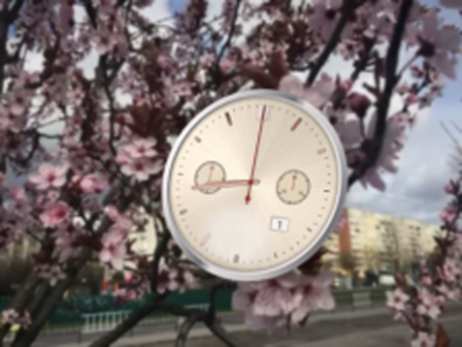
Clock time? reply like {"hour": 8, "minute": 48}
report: {"hour": 8, "minute": 43}
